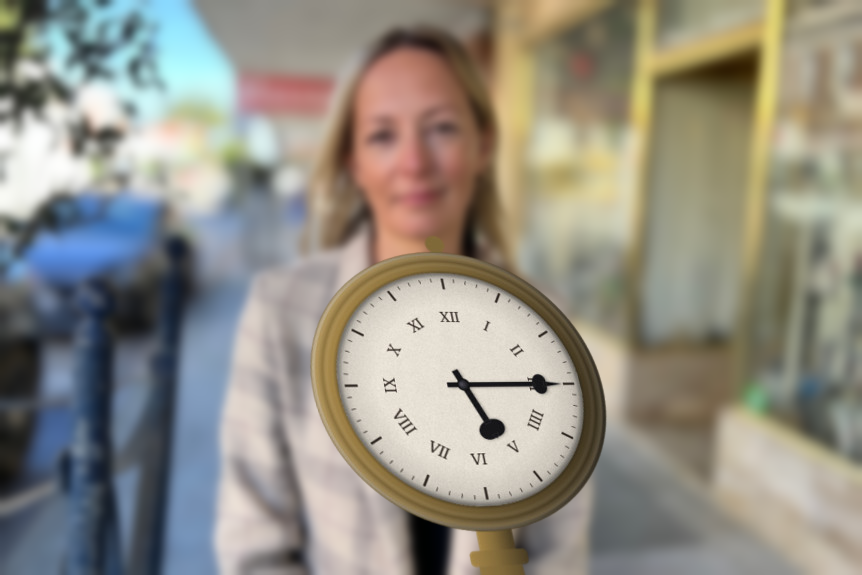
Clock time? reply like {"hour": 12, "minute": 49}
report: {"hour": 5, "minute": 15}
